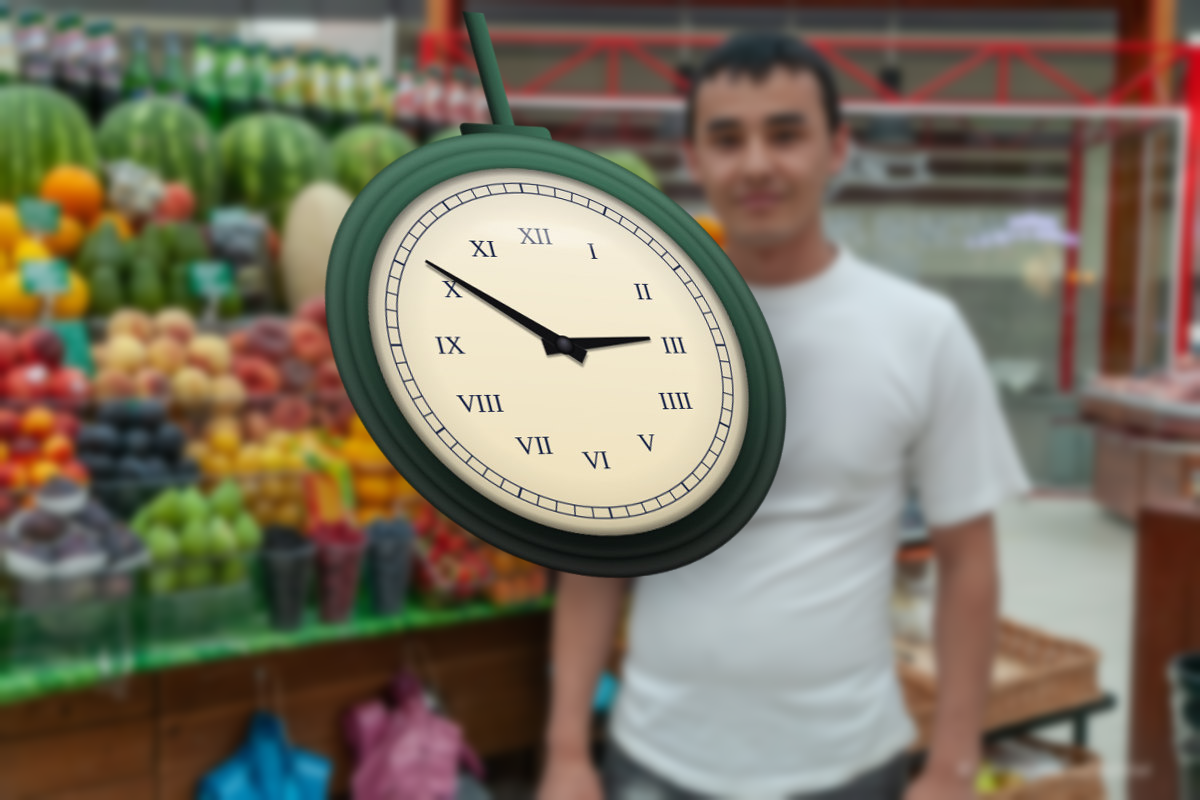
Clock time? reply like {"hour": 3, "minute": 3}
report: {"hour": 2, "minute": 51}
